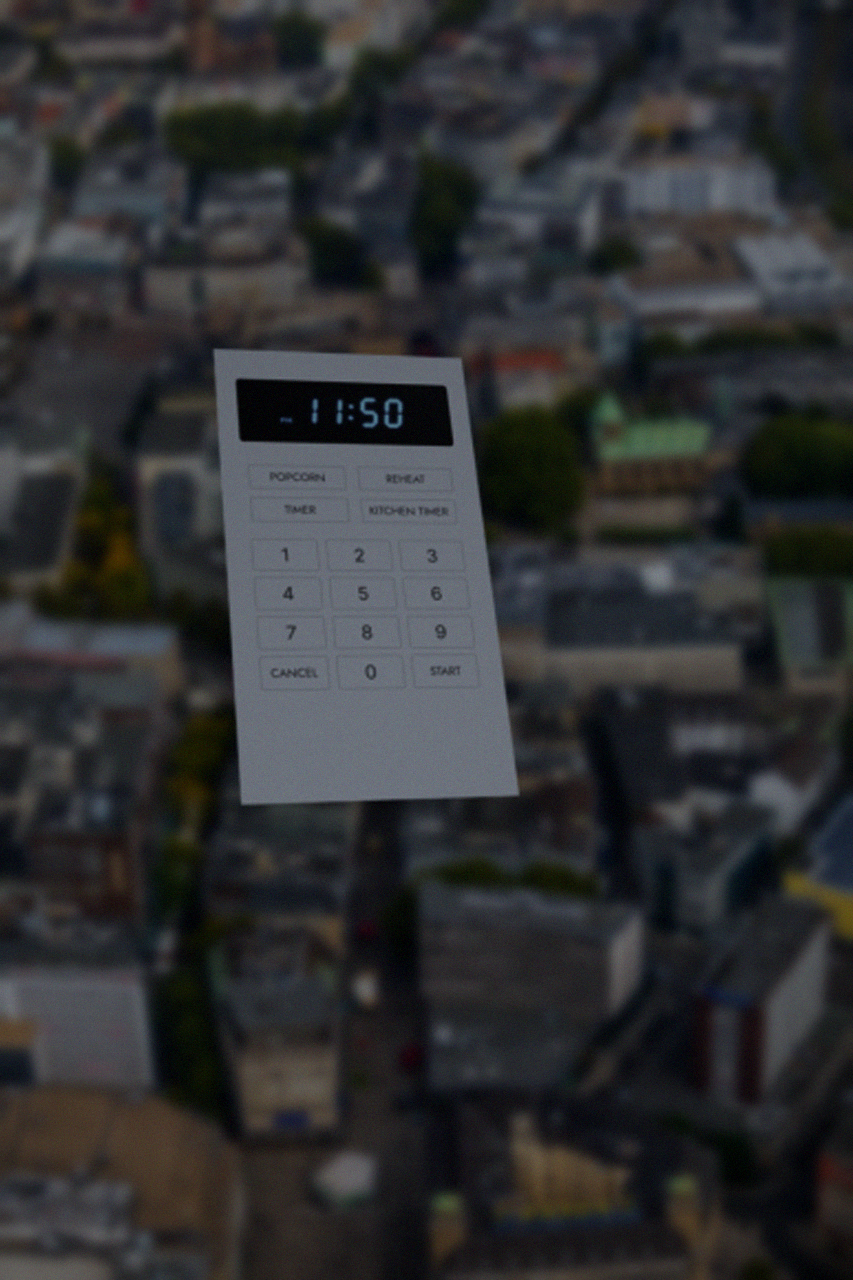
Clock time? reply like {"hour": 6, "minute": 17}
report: {"hour": 11, "minute": 50}
